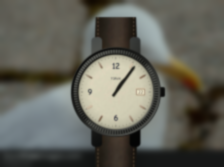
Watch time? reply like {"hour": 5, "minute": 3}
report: {"hour": 1, "minute": 6}
